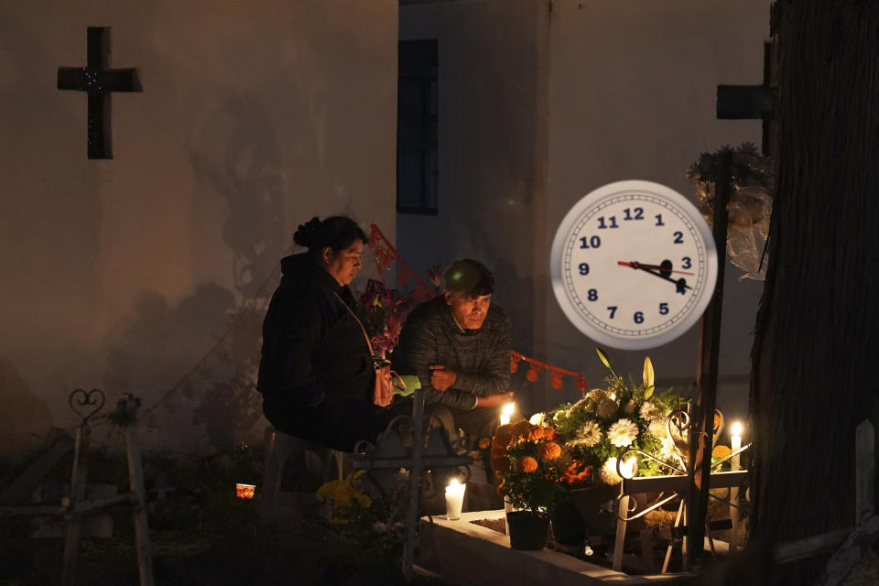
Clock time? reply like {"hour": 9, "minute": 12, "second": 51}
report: {"hour": 3, "minute": 19, "second": 17}
